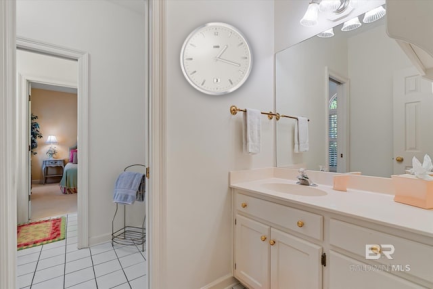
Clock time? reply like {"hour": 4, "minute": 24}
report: {"hour": 1, "minute": 18}
